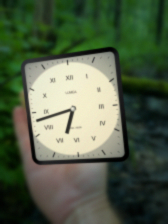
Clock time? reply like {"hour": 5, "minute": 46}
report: {"hour": 6, "minute": 43}
